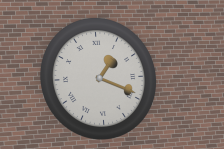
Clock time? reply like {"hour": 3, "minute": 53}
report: {"hour": 1, "minute": 19}
